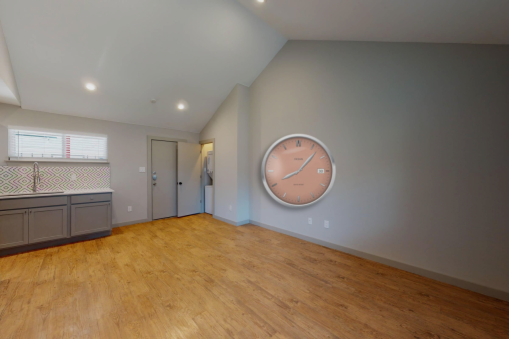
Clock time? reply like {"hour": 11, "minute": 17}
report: {"hour": 8, "minute": 7}
